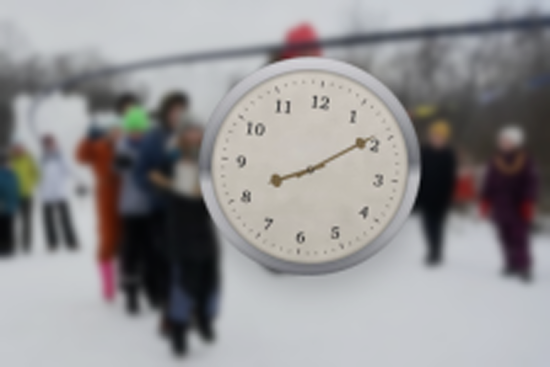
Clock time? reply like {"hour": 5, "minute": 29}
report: {"hour": 8, "minute": 9}
